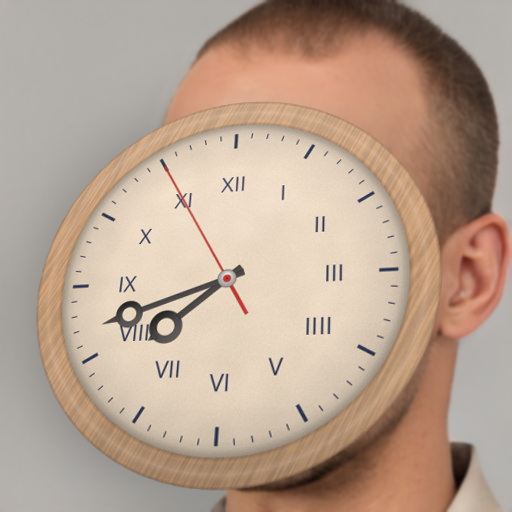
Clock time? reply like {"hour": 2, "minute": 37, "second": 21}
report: {"hour": 7, "minute": 41, "second": 55}
